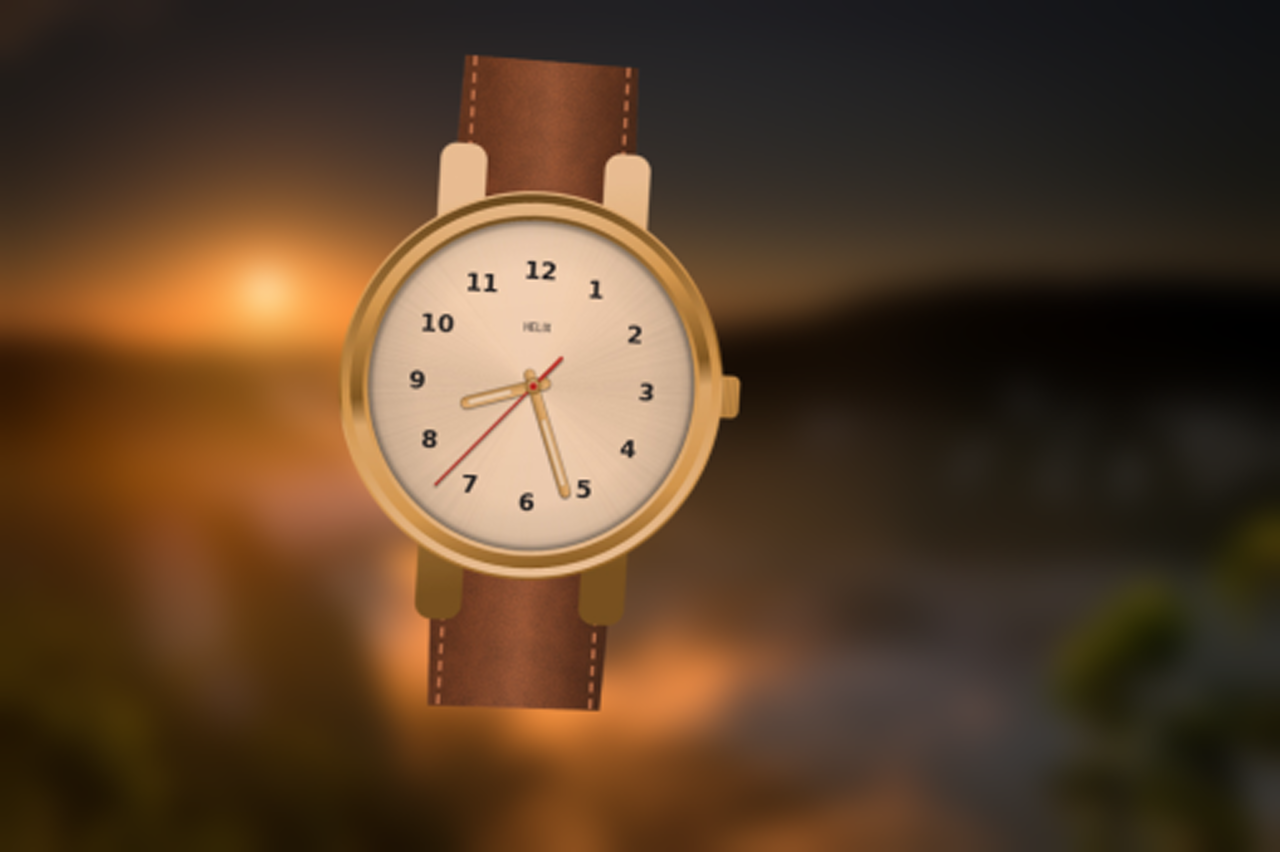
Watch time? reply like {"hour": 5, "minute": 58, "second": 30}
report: {"hour": 8, "minute": 26, "second": 37}
